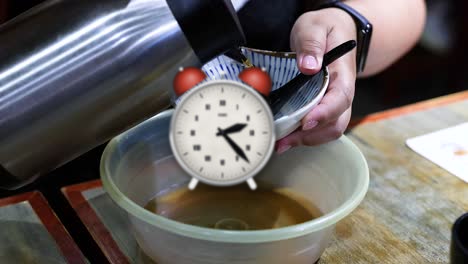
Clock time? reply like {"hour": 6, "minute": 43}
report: {"hour": 2, "minute": 23}
